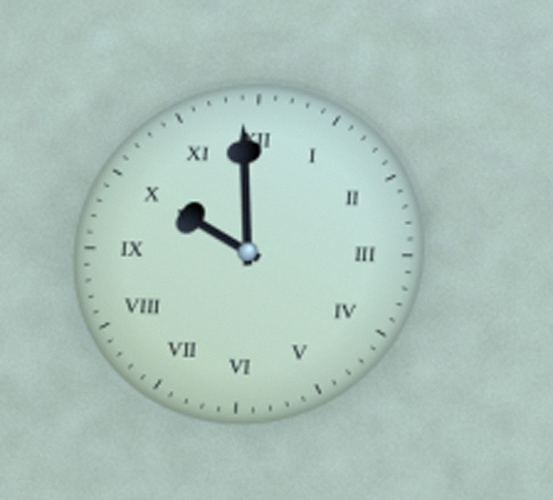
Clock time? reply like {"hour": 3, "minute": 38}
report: {"hour": 9, "minute": 59}
